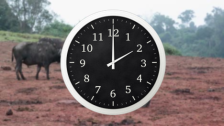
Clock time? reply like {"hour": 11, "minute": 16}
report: {"hour": 2, "minute": 0}
